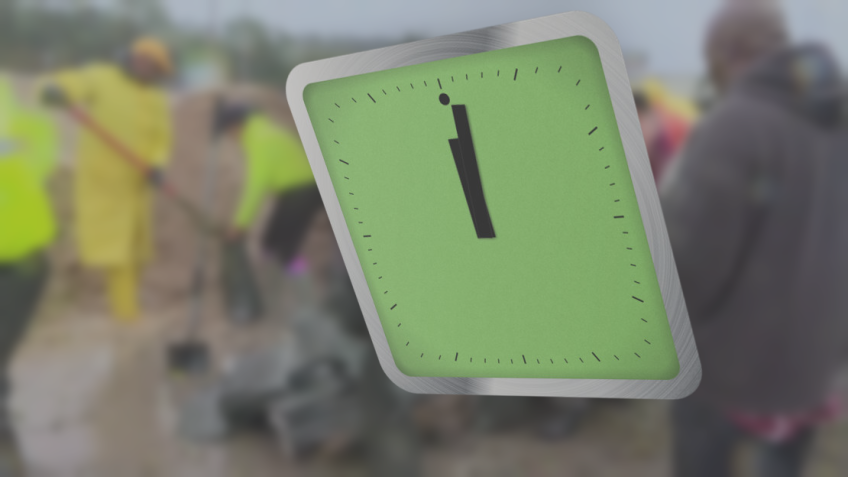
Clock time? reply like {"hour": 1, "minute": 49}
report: {"hour": 12, "minute": 1}
